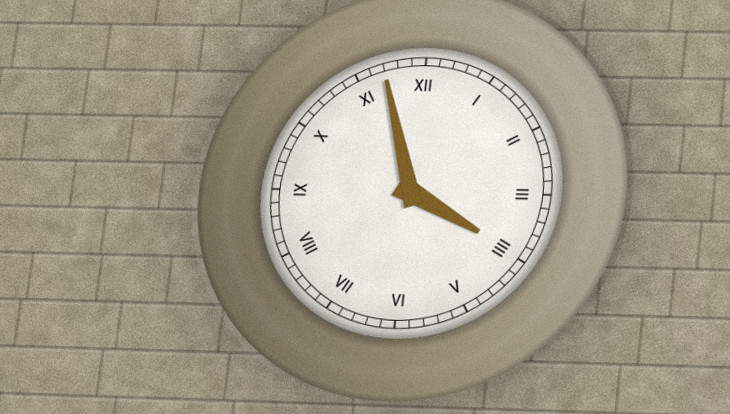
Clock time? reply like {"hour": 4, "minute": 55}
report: {"hour": 3, "minute": 57}
